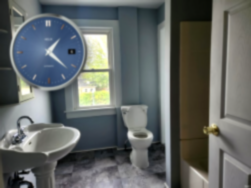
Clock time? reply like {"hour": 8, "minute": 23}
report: {"hour": 1, "minute": 22}
